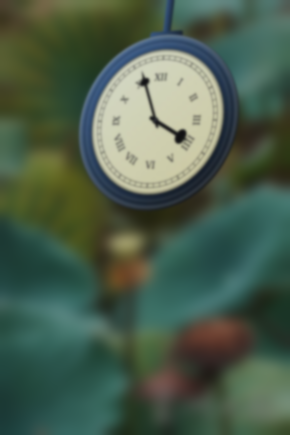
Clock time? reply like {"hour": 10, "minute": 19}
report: {"hour": 3, "minute": 56}
